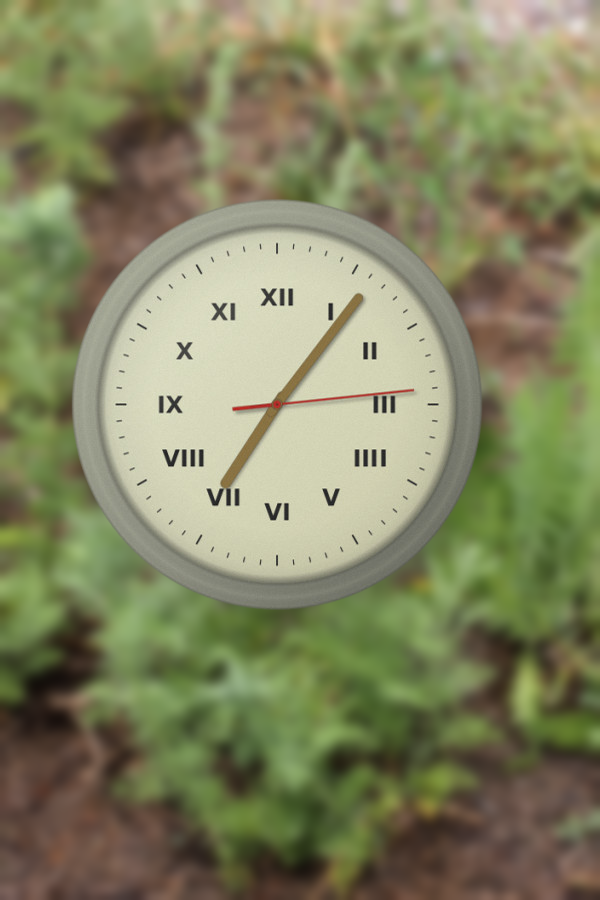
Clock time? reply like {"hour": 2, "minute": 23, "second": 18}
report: {"hour": 7, "minute": 6, "second": 14}
